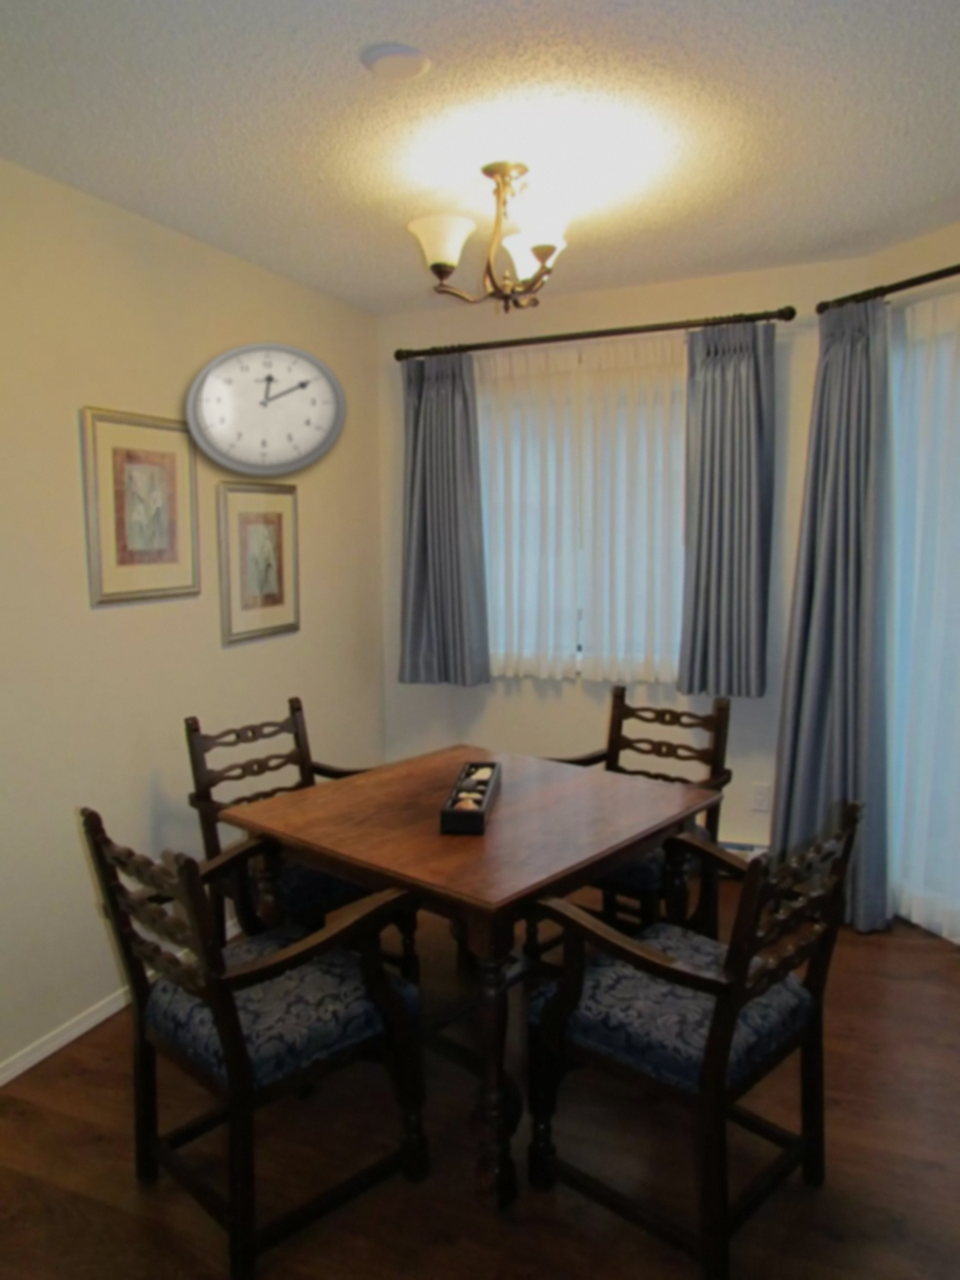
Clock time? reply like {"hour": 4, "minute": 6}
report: {"hour": 12, "minute": 10}
